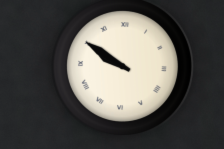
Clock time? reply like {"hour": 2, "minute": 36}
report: {"hour": 9, "minute": 50}
